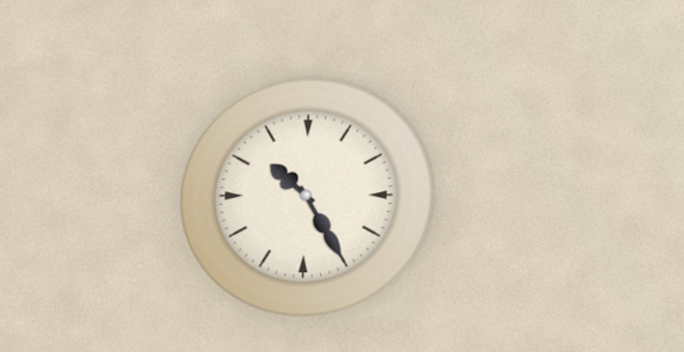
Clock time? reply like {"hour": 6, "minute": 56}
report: {"hour": 10, "minute": 25}
